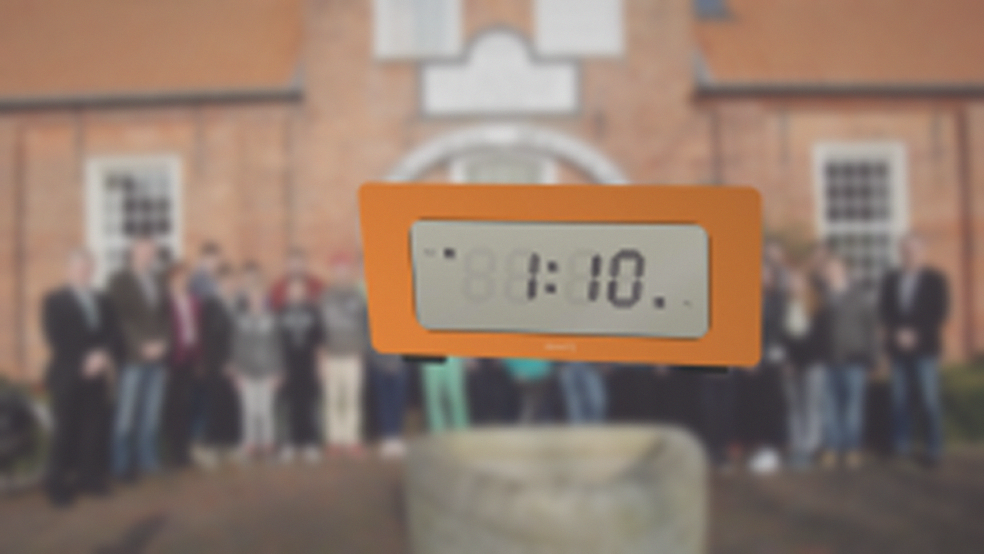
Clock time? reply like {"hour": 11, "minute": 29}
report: {"hour": 1, "minute": 10}
